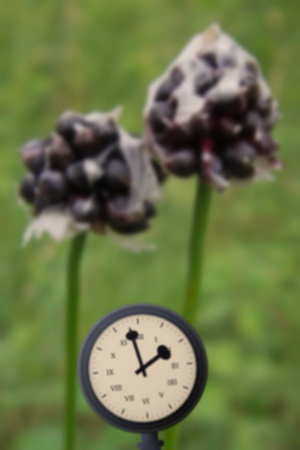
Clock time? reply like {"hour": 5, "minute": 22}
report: {"hour": 1, "minute": 58}
